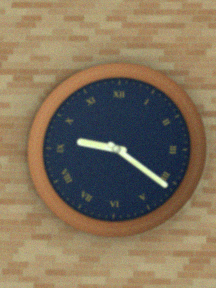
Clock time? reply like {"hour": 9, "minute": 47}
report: {"hour": 9, "minute": 21}
